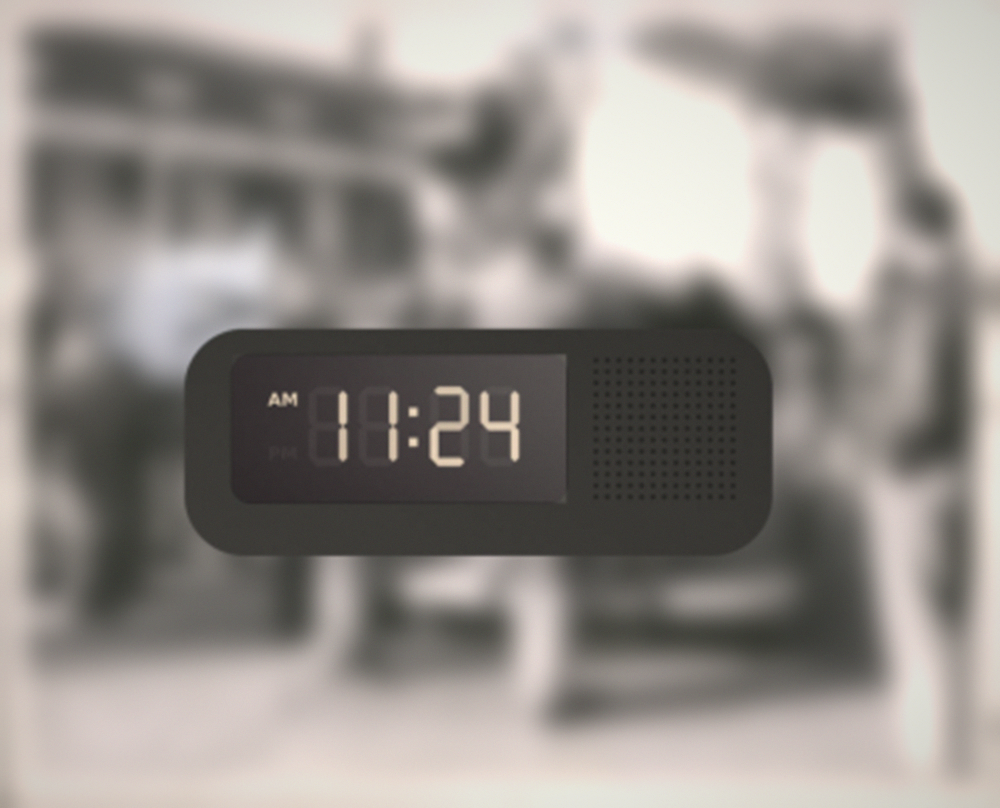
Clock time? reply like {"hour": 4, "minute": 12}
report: {"hour": 11, "minute": 24}
